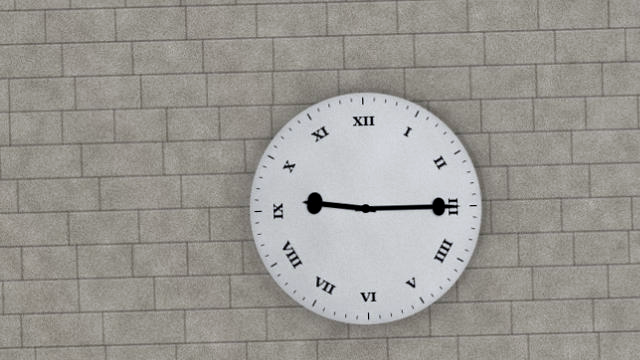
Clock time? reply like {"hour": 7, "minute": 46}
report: {"hour": 9, "minute": 15}
